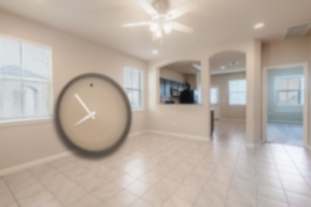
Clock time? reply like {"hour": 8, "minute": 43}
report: {"hour": 7, "minute": 53}
